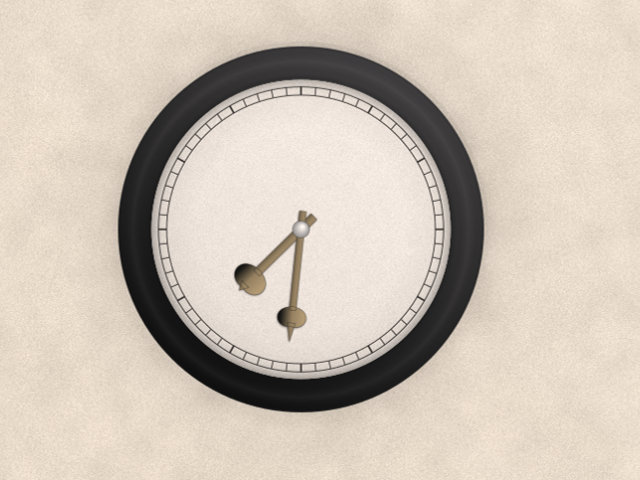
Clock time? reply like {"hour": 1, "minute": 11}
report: {"hour": 7, "minute": 31}
